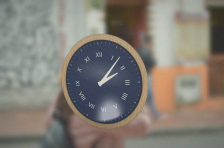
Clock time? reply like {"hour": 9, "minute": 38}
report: {"hour": 2, "minute": 7}
